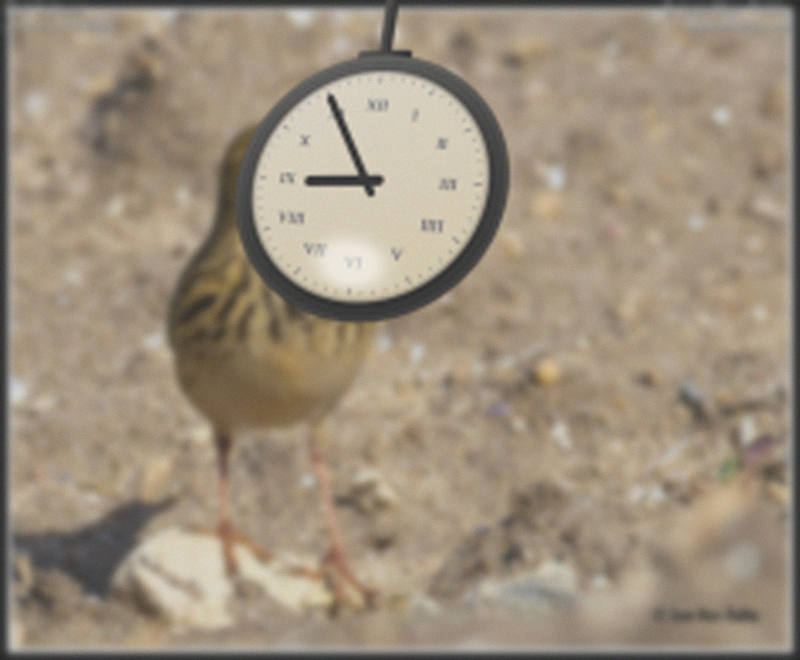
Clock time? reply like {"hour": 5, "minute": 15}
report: {"hour": 8, "minute": 55}
